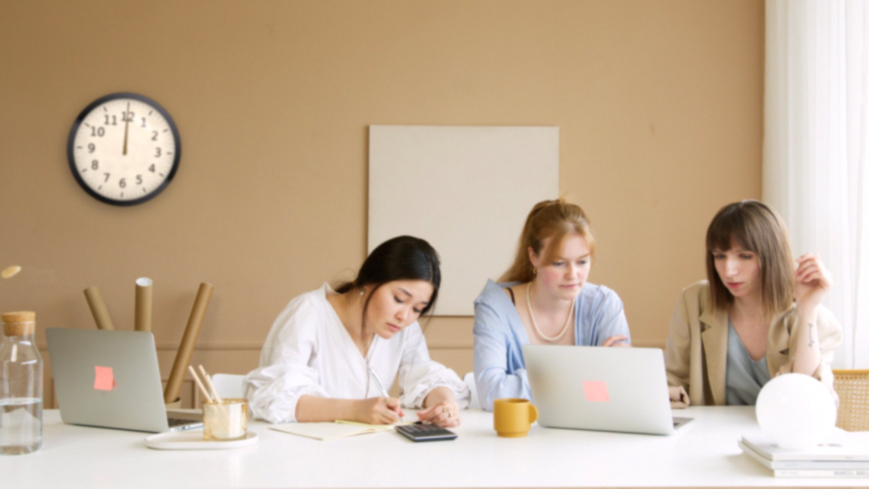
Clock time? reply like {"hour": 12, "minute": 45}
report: {"hour": 12, "minute": 0}
